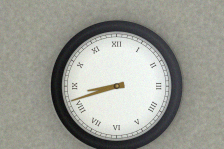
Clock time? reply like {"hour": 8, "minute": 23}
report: {"hour": 8, "minute": 42}
